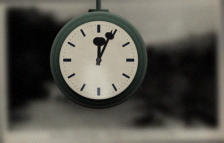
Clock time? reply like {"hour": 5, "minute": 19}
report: {"hour": 12, "minute": 4}
